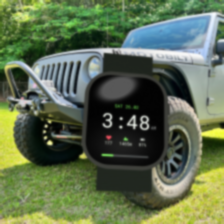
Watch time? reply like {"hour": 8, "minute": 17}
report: {"hour": 3, "minute": 48}
